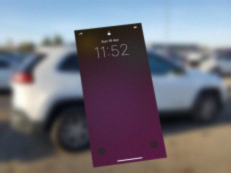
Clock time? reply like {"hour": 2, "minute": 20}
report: {"hour": 11, "minute": 52}
